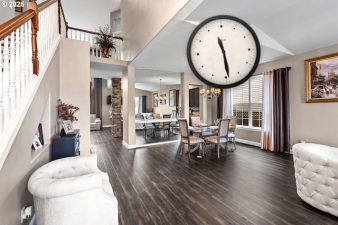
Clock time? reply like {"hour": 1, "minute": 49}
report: {"hour": 11, "minute": 29}
